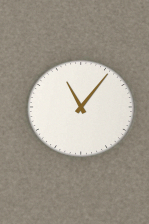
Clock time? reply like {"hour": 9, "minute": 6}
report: {"hour": 11, "minute": 6}
